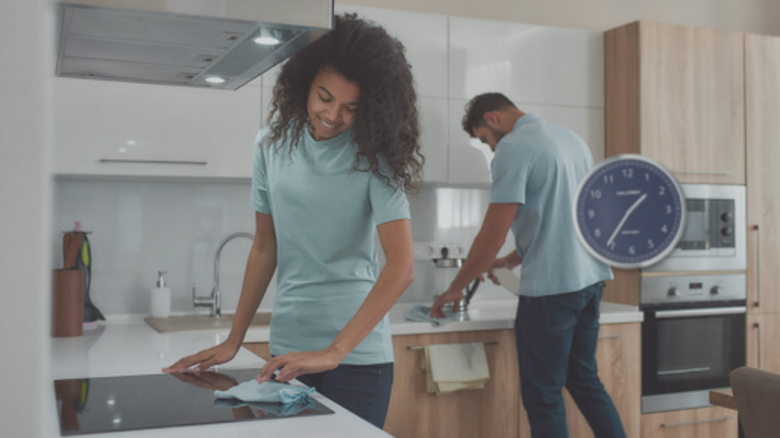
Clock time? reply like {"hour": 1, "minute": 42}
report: {"hour": 1, "minute": 36}
